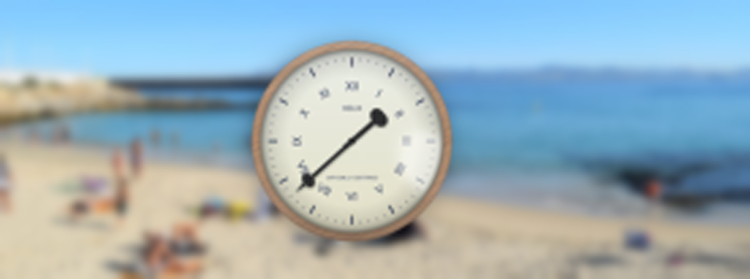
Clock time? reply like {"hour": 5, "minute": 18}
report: {"hour": 1, "minute": 38}
